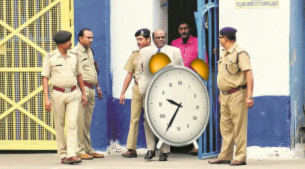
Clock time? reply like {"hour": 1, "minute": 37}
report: {"hour": 9, "minute": 35}
